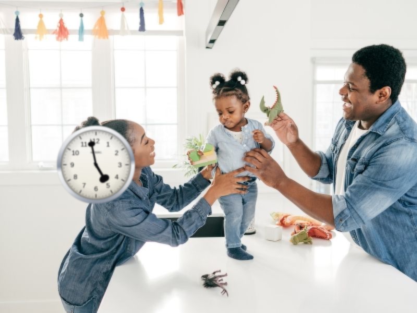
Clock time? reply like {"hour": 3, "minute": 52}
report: {"hour": 4, "minute": 58}
